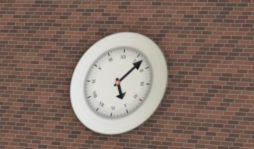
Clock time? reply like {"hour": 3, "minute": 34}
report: {"hour": 5, "minute": 7}
